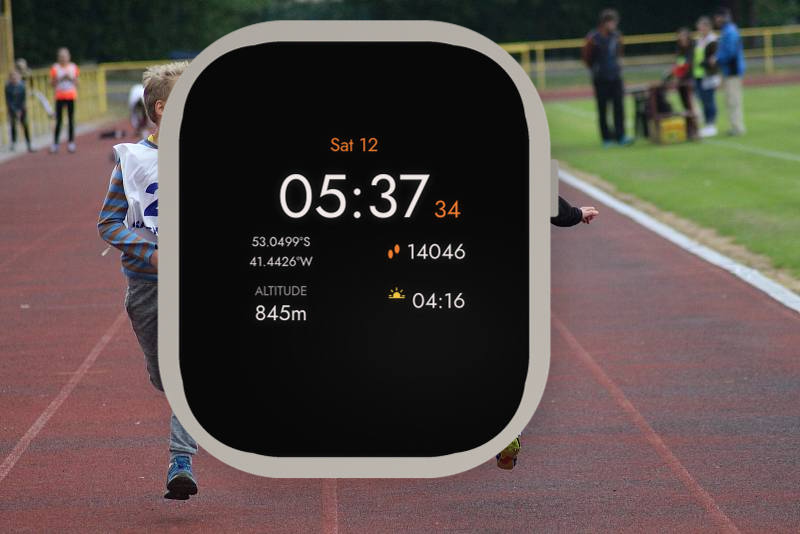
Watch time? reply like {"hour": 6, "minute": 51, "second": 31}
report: {"hour": 5, "minute": 37, "second": 34}
